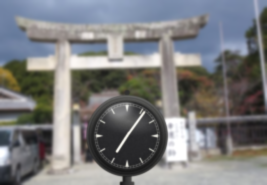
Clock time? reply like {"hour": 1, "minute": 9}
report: {"hour": 7, "minute": 6}
